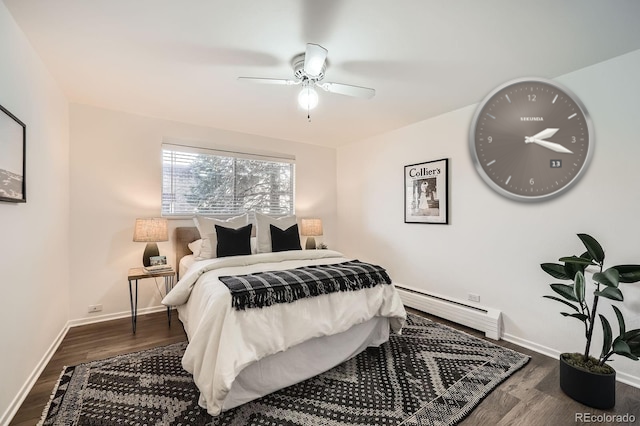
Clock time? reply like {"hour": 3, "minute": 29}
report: {"hour": 2, "minute": 18}
